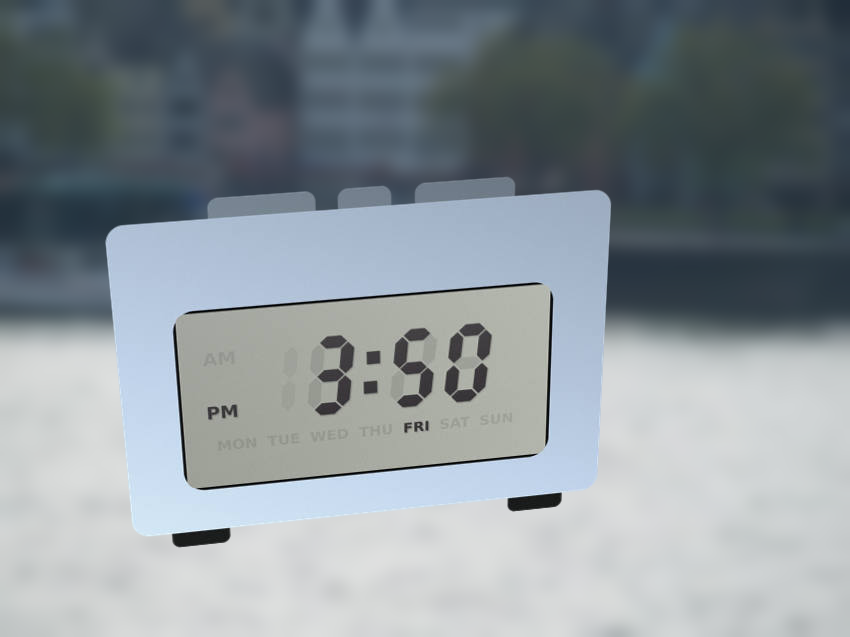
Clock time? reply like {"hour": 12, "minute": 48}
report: {"hour": 3, "minute": 50}
